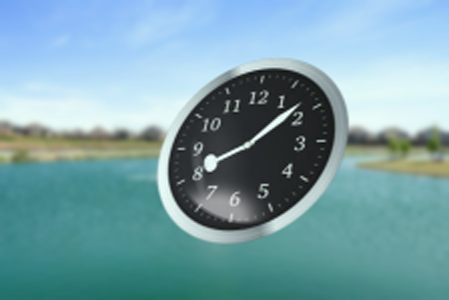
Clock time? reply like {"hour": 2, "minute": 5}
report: {"hour": 8, "minute": 8}
